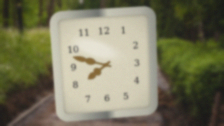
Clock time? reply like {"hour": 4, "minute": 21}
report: {"hour": 7, "minute": 48}
